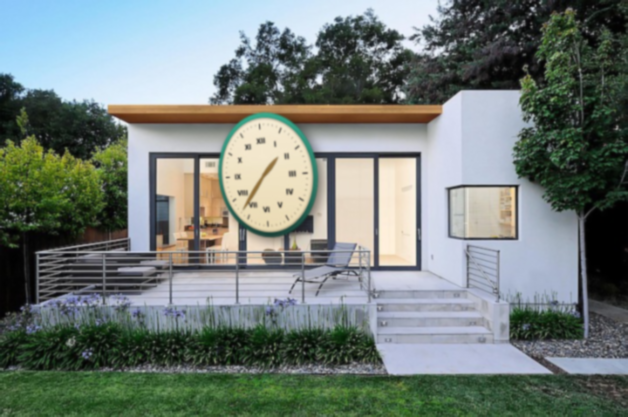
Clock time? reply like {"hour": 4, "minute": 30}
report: {"hour": 1, "minute": 37}
